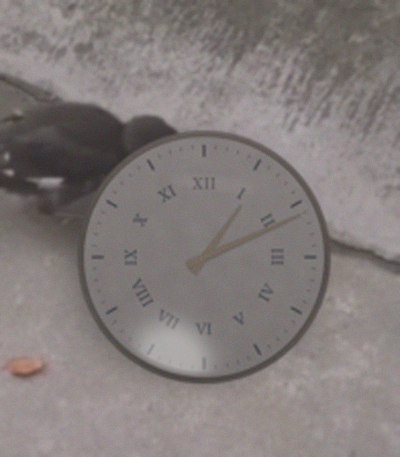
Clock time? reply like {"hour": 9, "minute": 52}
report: {"hour": 1, "minute": 11}
